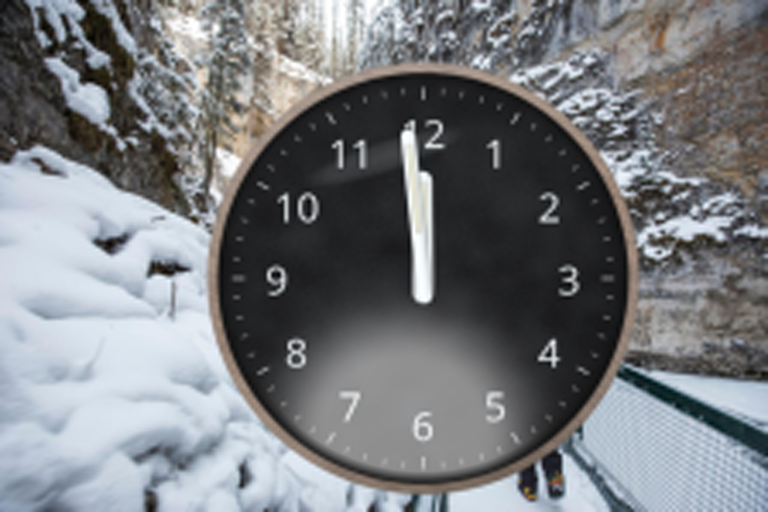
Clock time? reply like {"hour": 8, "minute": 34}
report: {"hour": 11, "minute": 59}
